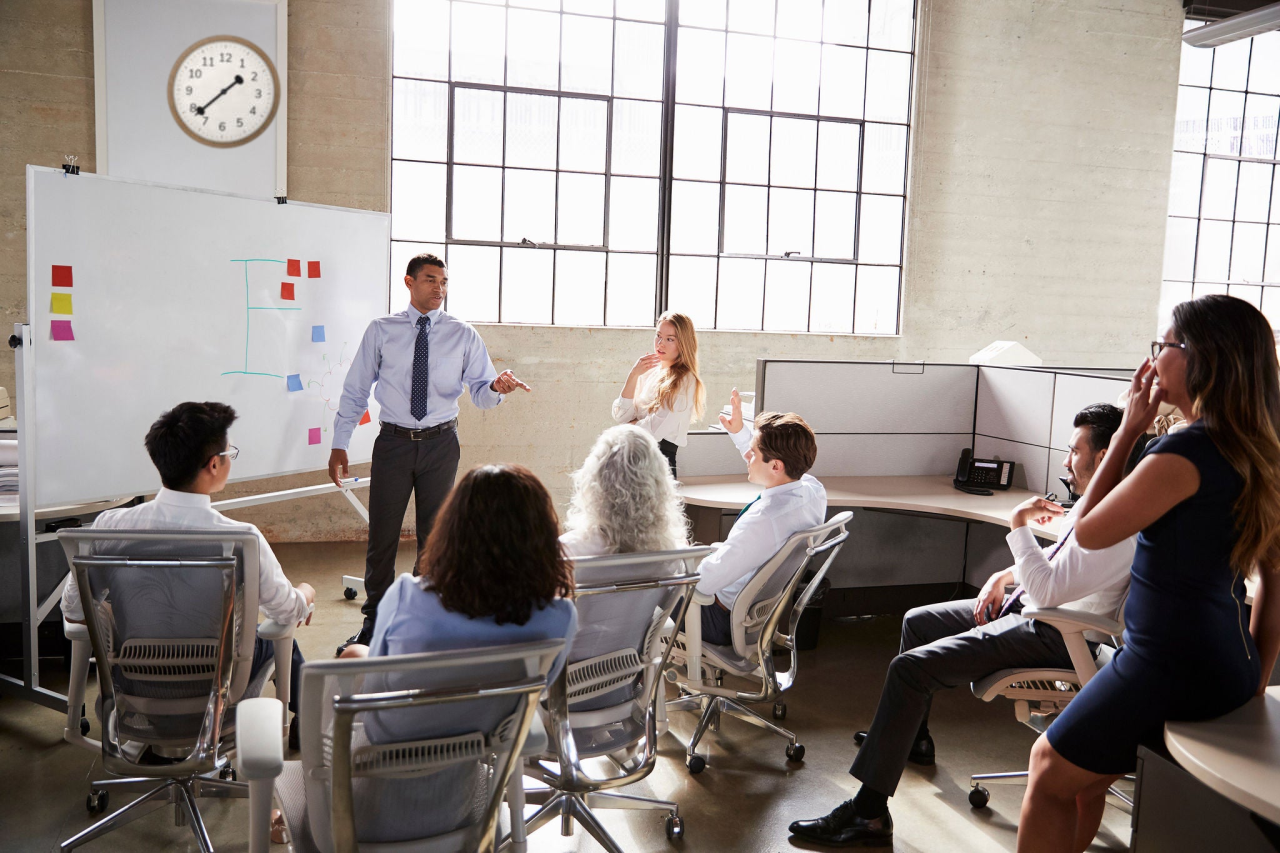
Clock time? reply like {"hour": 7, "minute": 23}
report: {"hour": 1, "minute": 38}
